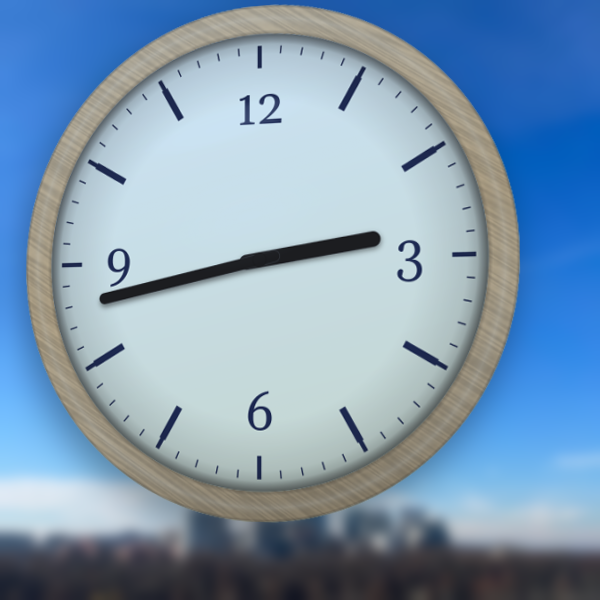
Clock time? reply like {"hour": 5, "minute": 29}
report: {"hour": 2, "minute": 43}
